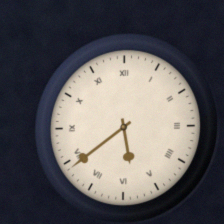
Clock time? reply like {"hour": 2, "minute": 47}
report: {"hour": 5, "minute": 39}
